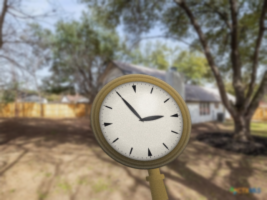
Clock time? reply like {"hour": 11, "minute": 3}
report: {"hour": 2, "minute": 55}
